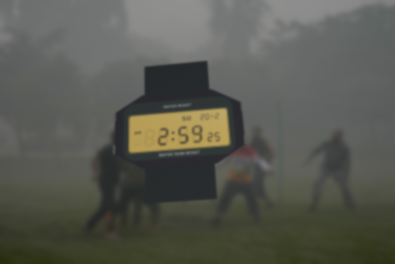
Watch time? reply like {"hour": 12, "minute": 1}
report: {"hour": 2, "minute": 59}
